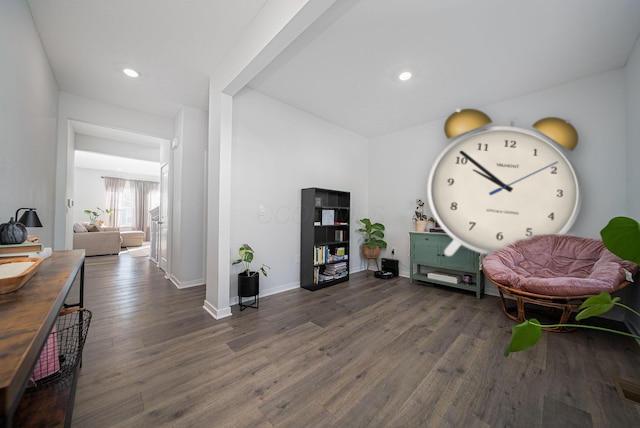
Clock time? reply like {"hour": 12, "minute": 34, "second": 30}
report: {"hour": 9, "minute": 51, "second": 9}
